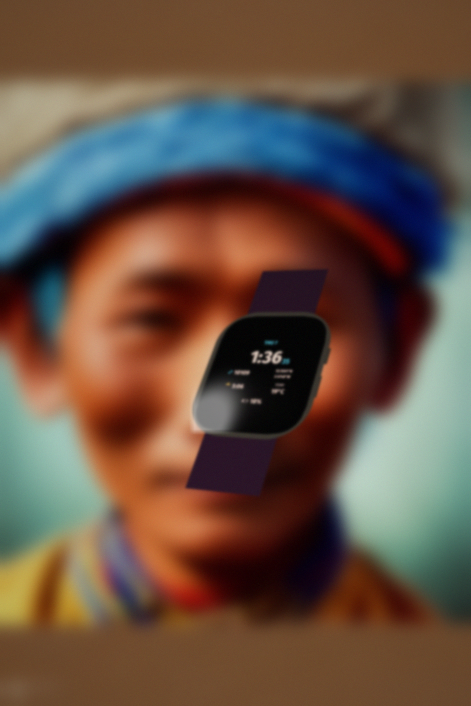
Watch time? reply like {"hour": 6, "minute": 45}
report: {"hour": 1, "minute": 36}
